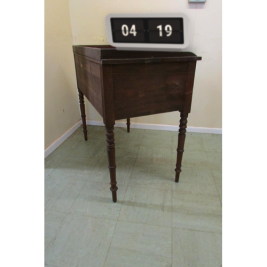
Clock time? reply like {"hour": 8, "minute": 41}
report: {"hour": 4, "minute": 19}
